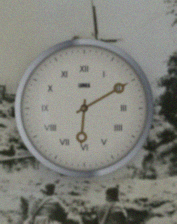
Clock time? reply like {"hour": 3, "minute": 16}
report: {"hour": 6, "minute": 10}
